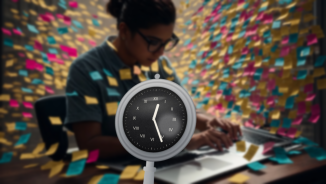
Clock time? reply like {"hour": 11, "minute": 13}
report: {"hour": 12, "minute": 26}
